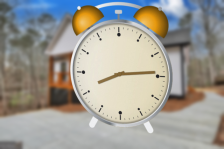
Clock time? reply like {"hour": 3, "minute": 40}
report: {"hour": 8, "minute": 14}
